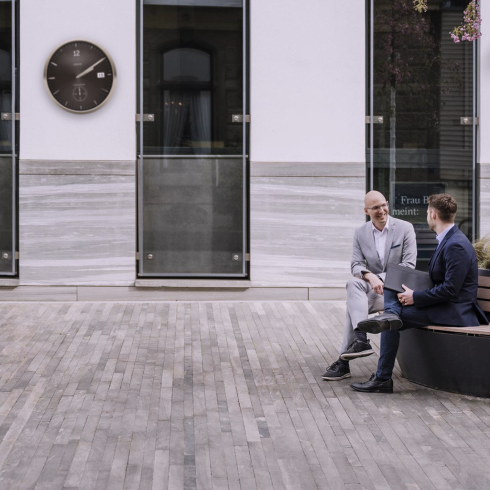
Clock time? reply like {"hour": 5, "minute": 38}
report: {"hour": 2, "minute": 10}
